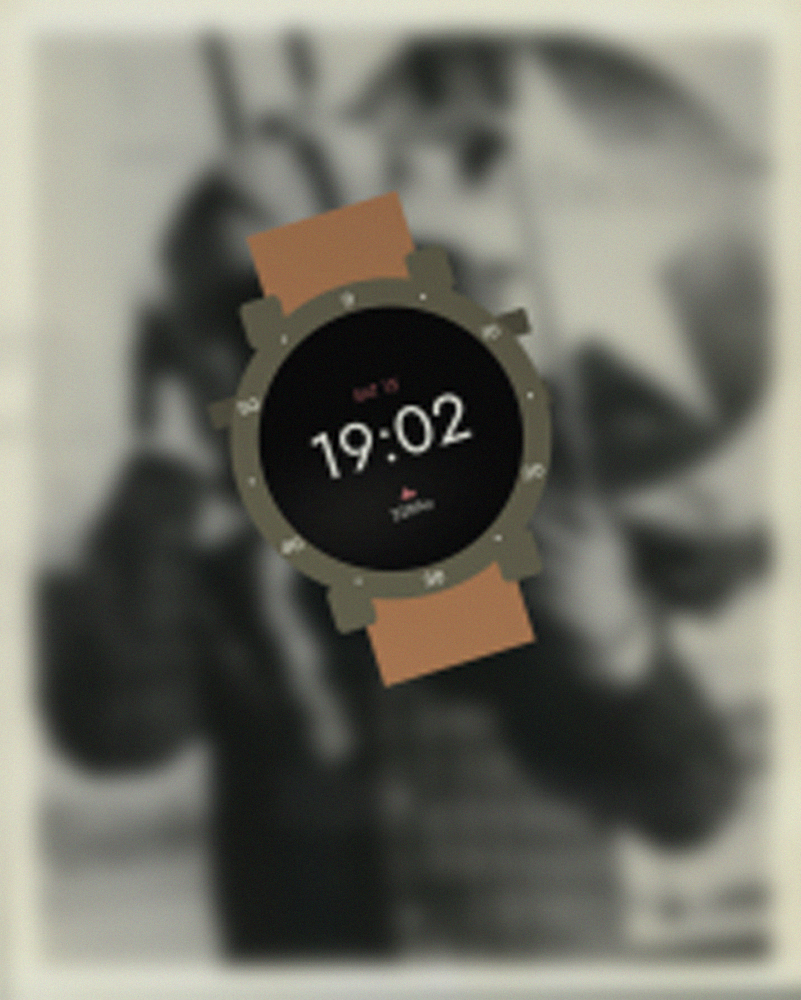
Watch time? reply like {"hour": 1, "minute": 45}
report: {"hour": 19, "minute": 2}
